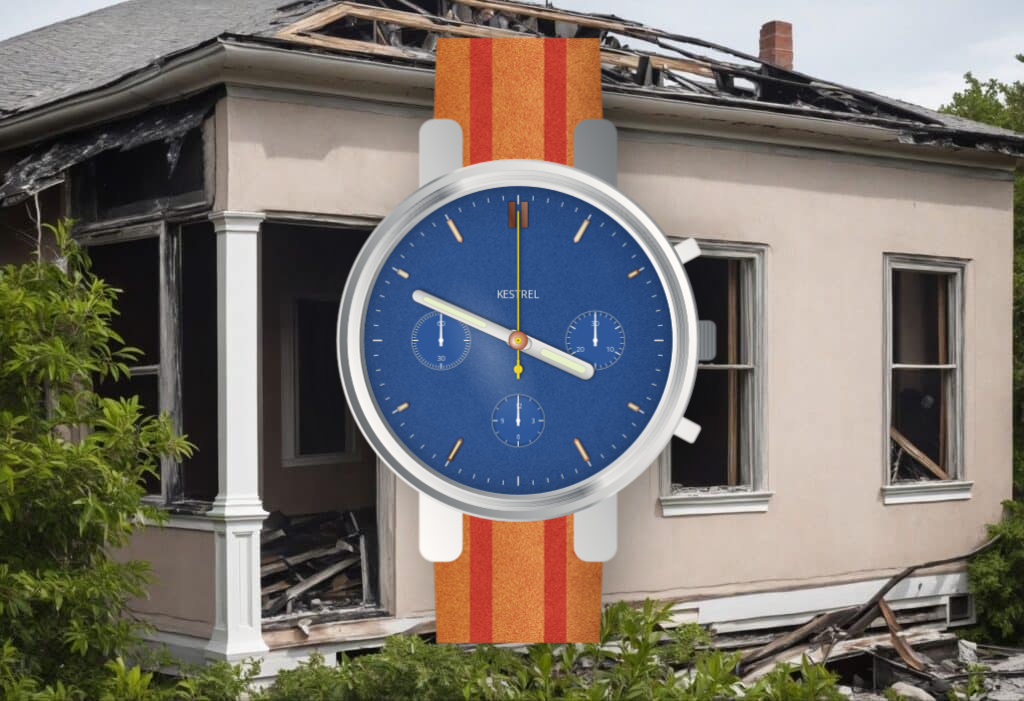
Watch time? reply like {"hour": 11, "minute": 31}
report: {"hour": 3, "minute": 49}
